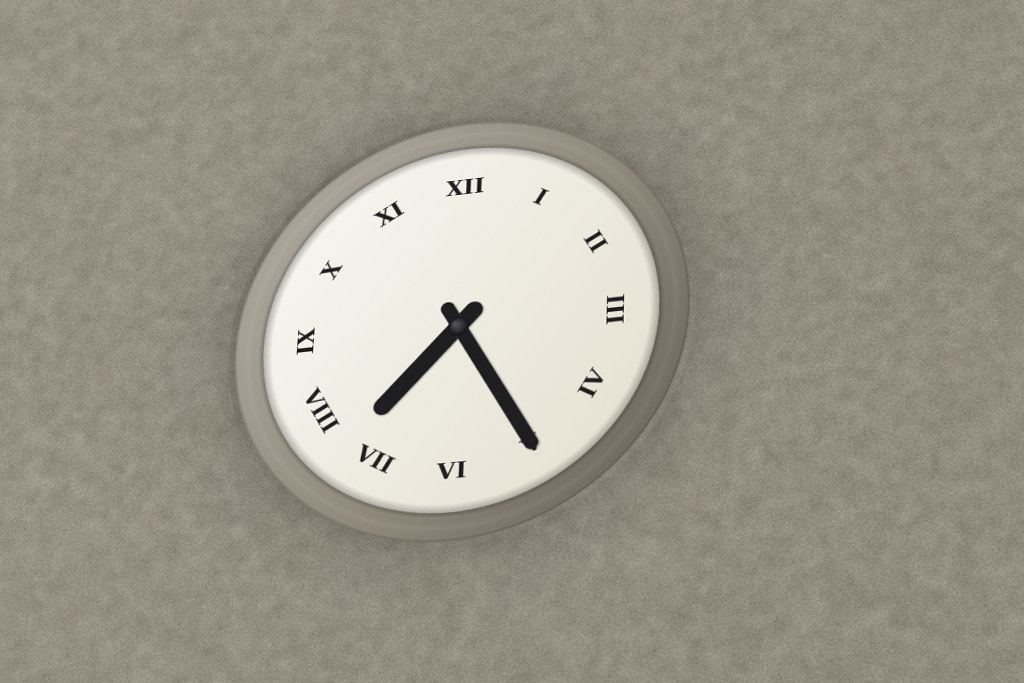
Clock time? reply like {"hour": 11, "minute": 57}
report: {"hour": 7, "minute": 25}
